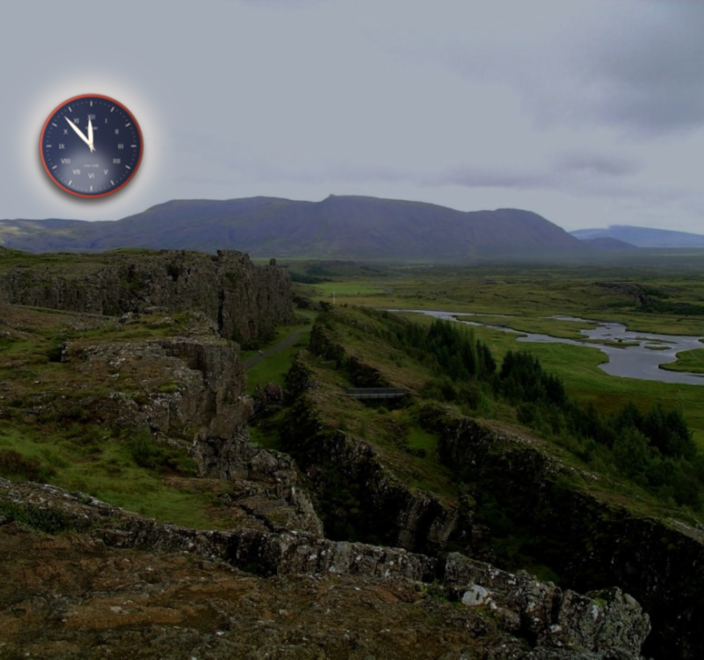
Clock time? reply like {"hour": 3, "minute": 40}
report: {"hour": 11, "minute": 53}
